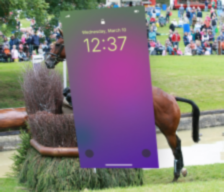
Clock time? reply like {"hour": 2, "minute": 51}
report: {"hour": 12, "minute": 37}
